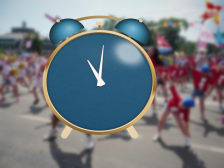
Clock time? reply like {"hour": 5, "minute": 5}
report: {"hour": 11, "minute": 1}
